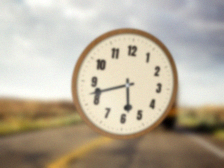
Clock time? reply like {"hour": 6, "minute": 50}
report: {"hour": 5, "minute": 42}
